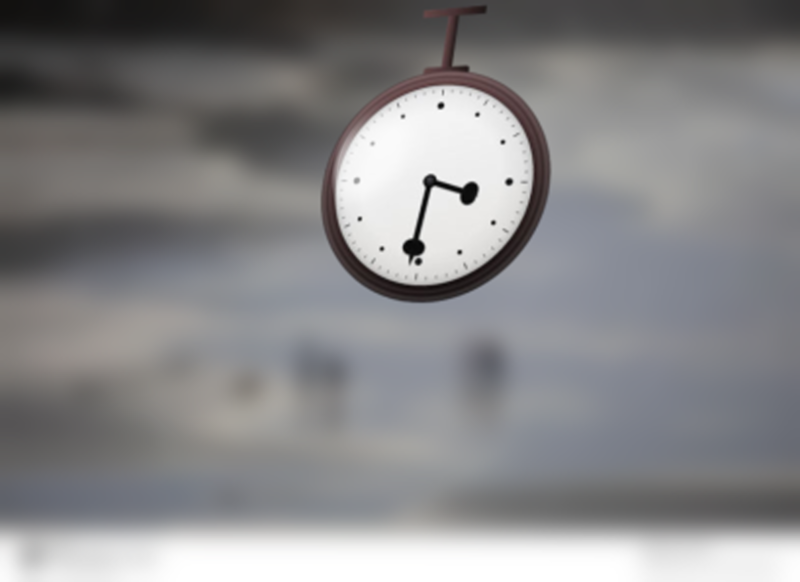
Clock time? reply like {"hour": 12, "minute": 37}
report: {"hour": 3, "minute": 31}
